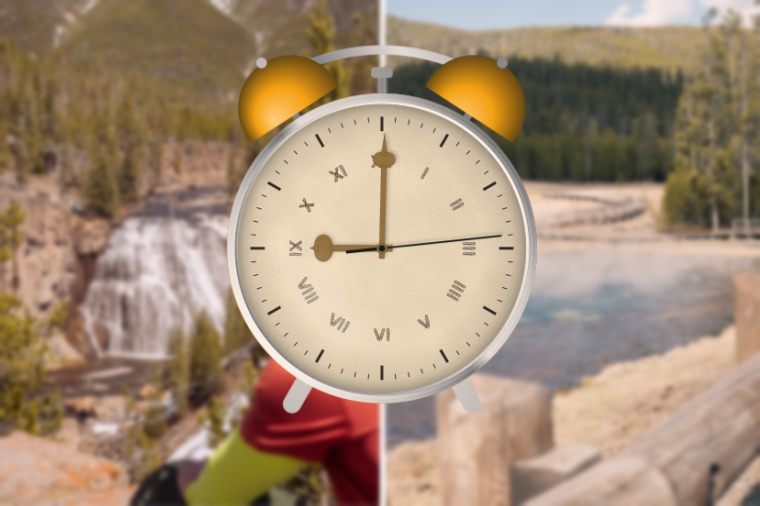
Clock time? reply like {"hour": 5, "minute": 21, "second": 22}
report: {"hour": 9, "minute": 0, "second": 14}
